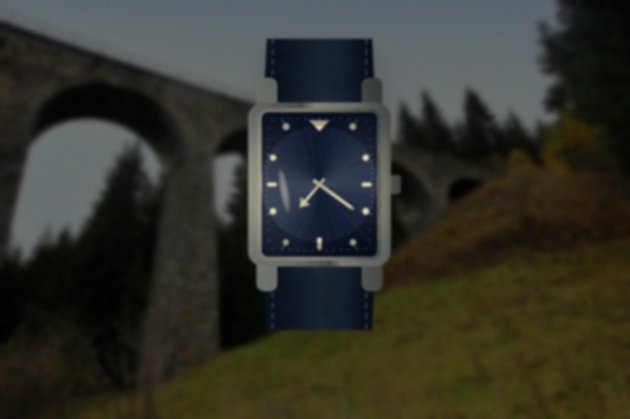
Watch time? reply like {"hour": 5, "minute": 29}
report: {"hour": 7, "minute": 21}
